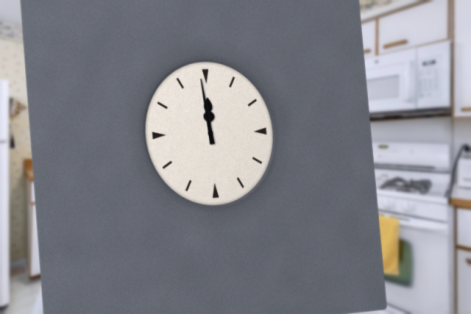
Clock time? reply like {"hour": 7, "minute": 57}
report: {"hour": 11, "minute": 59}
